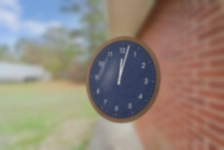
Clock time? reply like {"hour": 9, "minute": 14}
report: {"hour": 12, "minute": 2}
